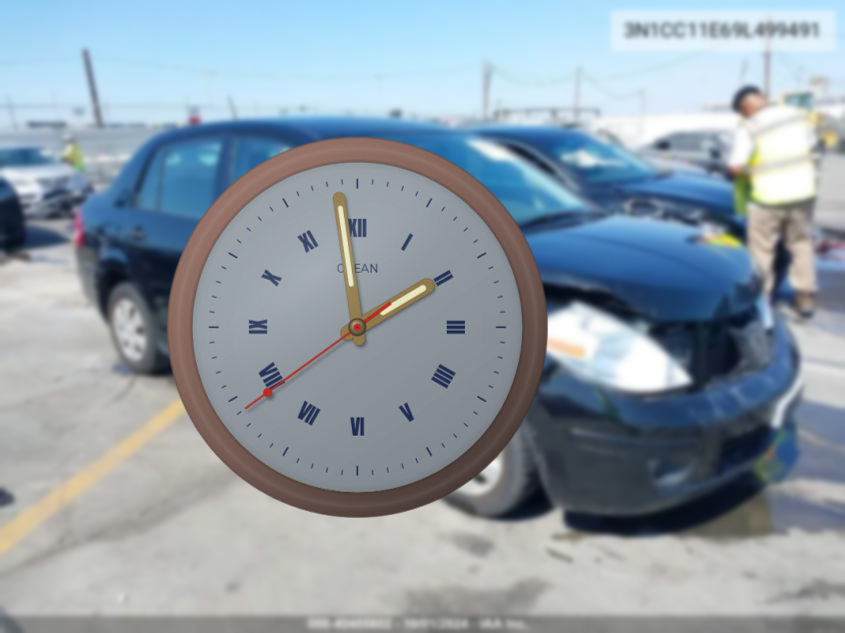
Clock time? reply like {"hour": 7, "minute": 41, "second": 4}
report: {"hour": 1, "minute": 58, "second": 39}
